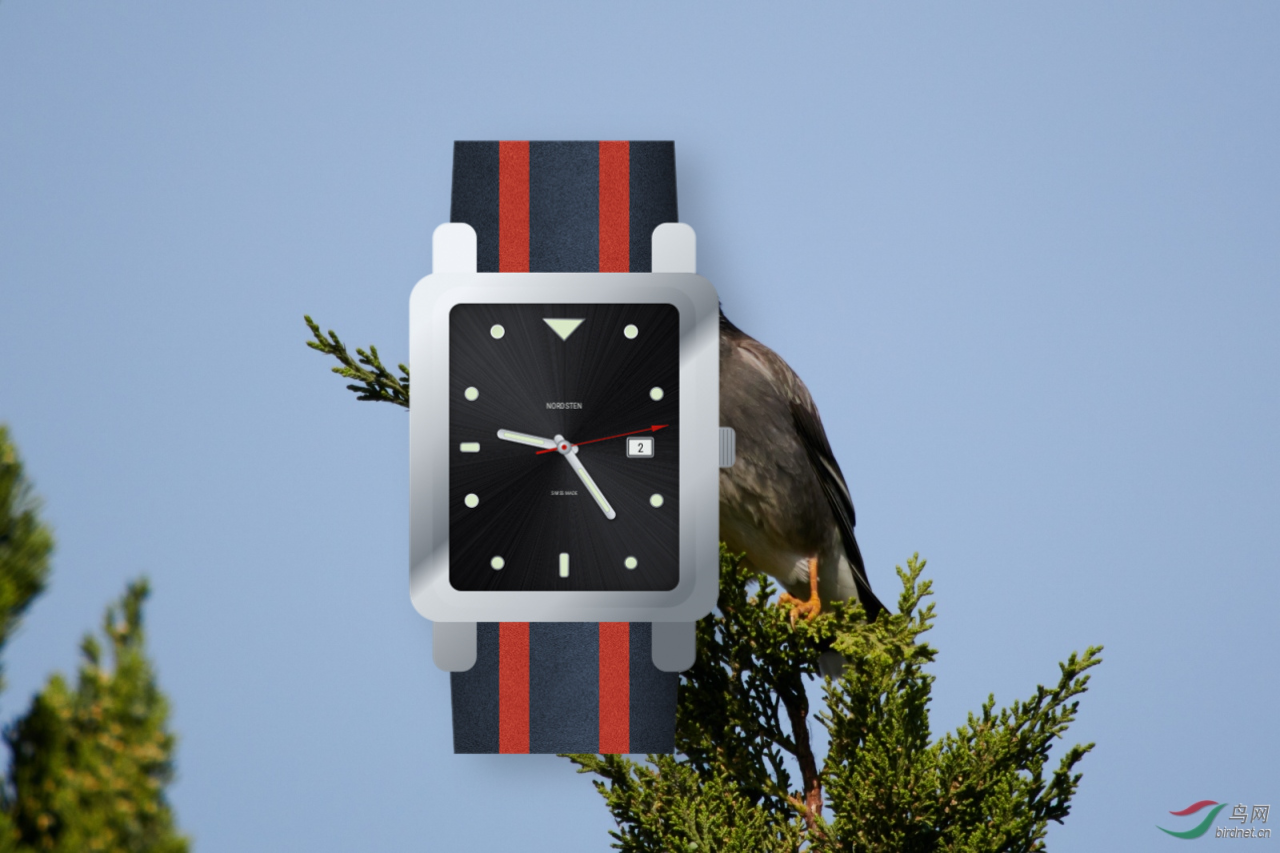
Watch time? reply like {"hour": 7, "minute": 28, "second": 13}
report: {"hour": 9, "minute": 24, "second": 13}
